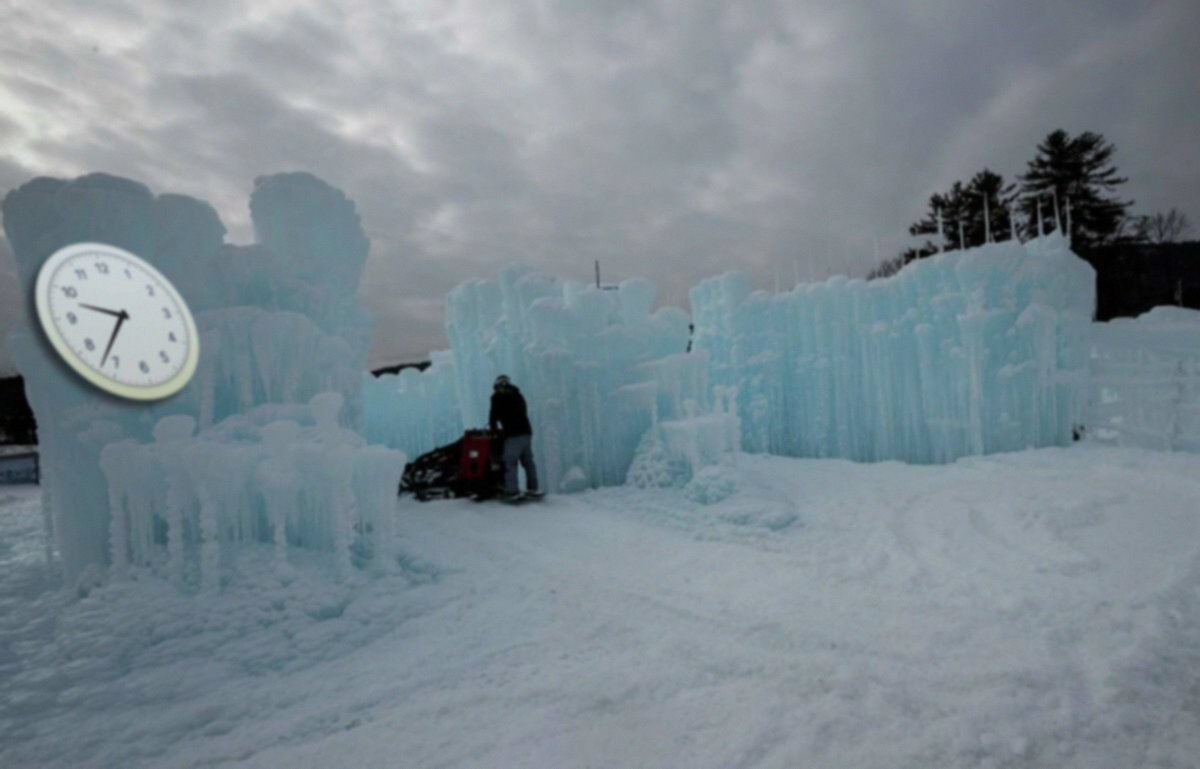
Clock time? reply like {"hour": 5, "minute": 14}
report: {"hour": 9, "minute": 37}
